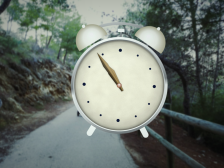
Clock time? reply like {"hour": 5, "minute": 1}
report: {"hour": 10, "minute": 54}
